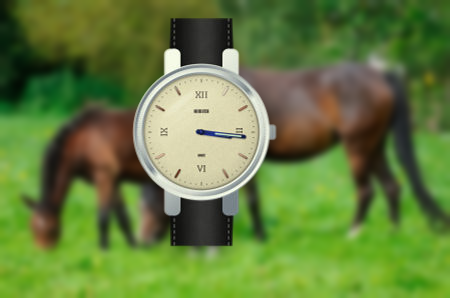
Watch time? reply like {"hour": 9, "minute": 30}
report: {"hour": 3, "minute": 16}
